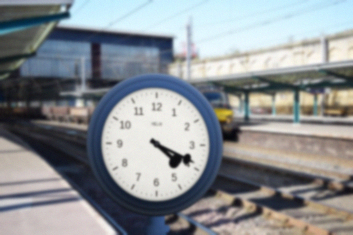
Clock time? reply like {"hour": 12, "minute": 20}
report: {"hour": 4, "minute": 19}
